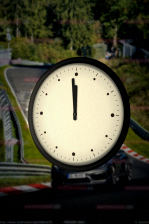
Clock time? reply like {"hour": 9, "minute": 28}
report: {"hour": 11, "minute": 59}
